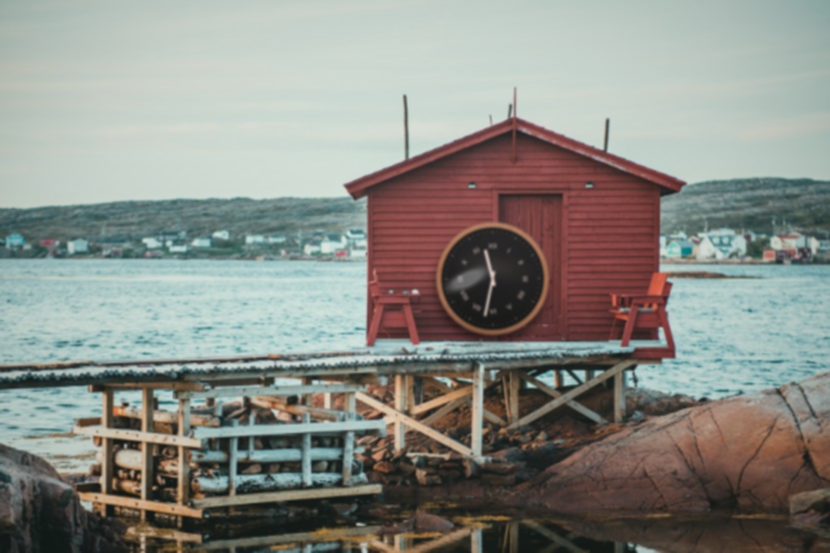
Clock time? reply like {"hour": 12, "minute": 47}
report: {"hour": 11, "minute": 32}
